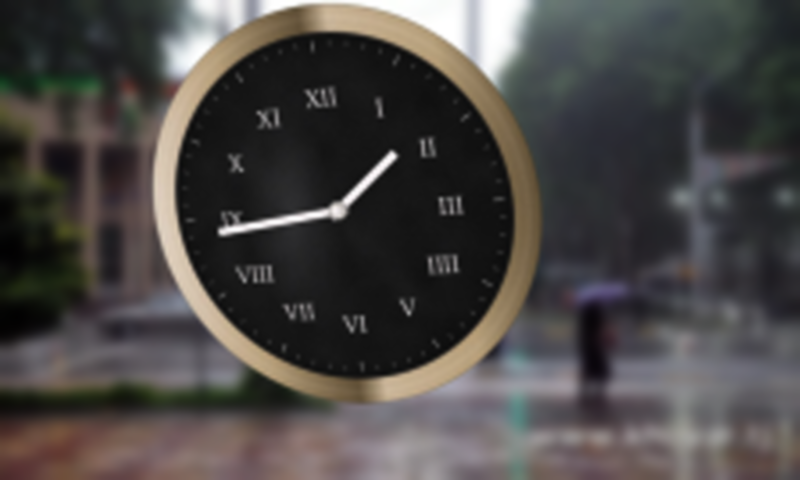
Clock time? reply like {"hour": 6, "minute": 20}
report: {"hour": 1, "minute": 44}
